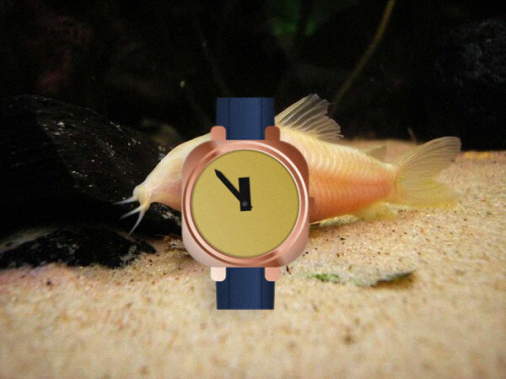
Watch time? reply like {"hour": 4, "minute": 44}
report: {"hour": 11, "minute": 53}
